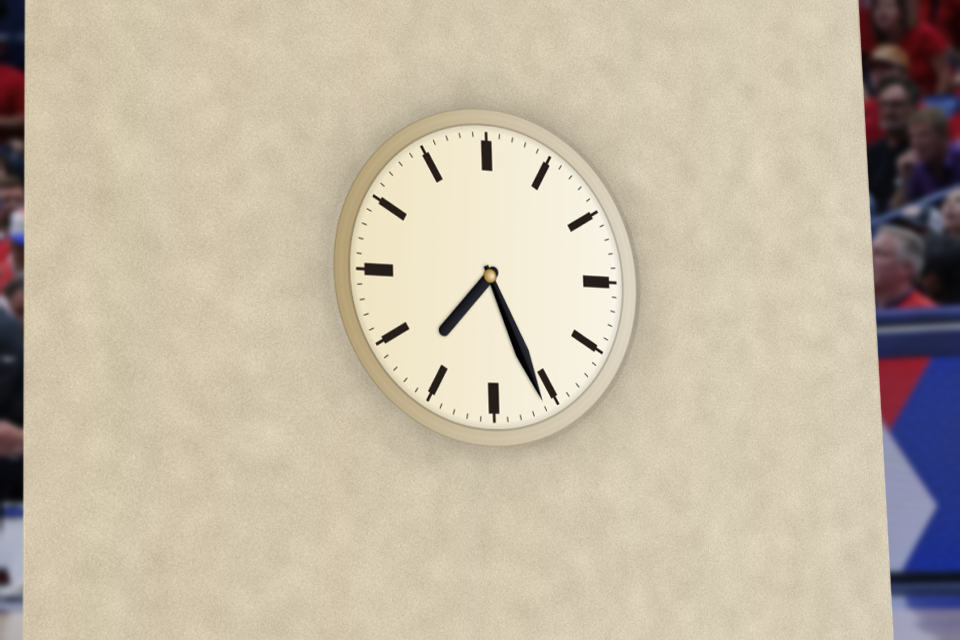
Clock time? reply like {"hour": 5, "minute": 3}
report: {"hour": 7, "minute": 26}
